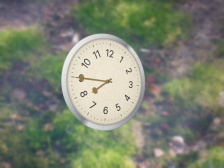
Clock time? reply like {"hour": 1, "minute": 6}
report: {"hour": 7, "minute": 45}
